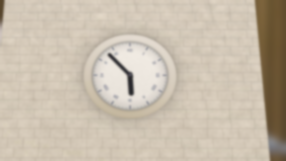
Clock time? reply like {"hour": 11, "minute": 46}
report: {"hour": 5, "minute": 53}
